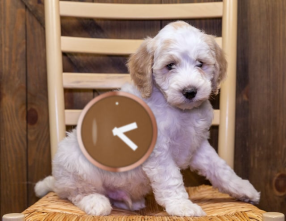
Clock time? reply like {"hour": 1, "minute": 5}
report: {"hour": 2, "minute": 22}
